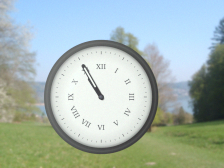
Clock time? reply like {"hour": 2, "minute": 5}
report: {"hour": 10, "minute": 55}
